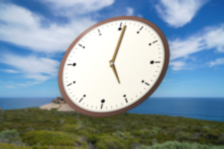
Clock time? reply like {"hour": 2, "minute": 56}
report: {"hour": 5, "minute": 1}
